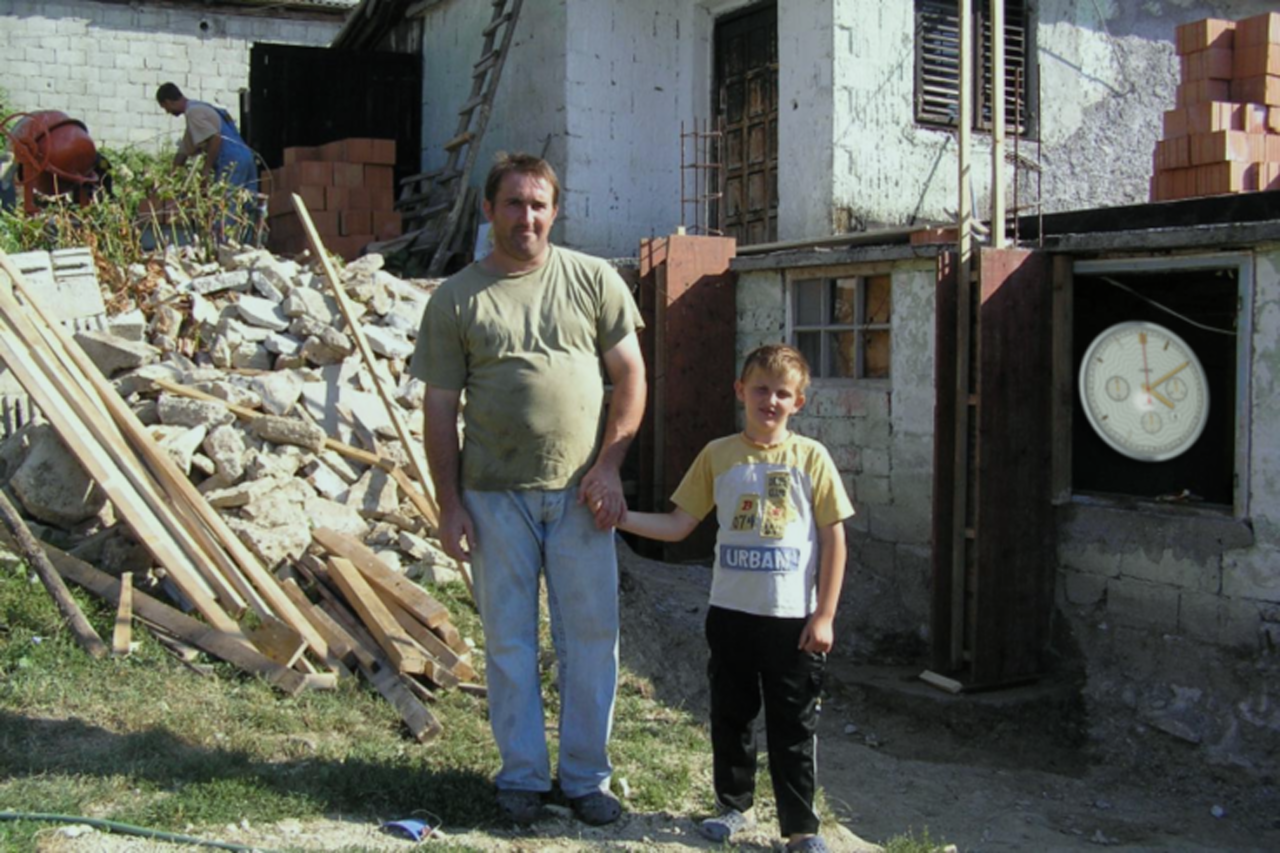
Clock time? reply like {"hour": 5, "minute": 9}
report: {"hour": 4, "minute": 10}
